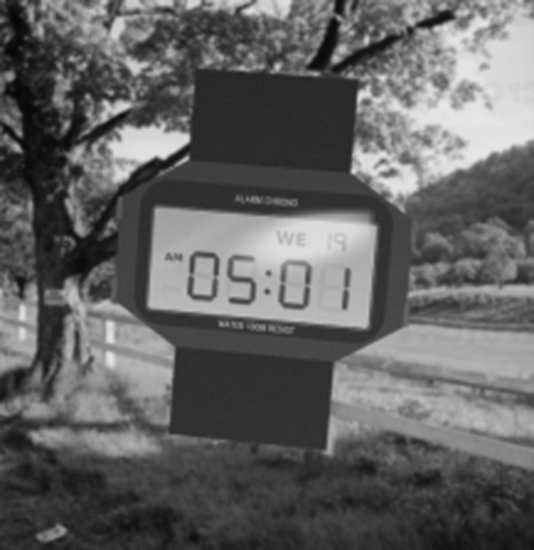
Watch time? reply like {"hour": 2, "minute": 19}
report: {"hour": 5, "minute": 1}
